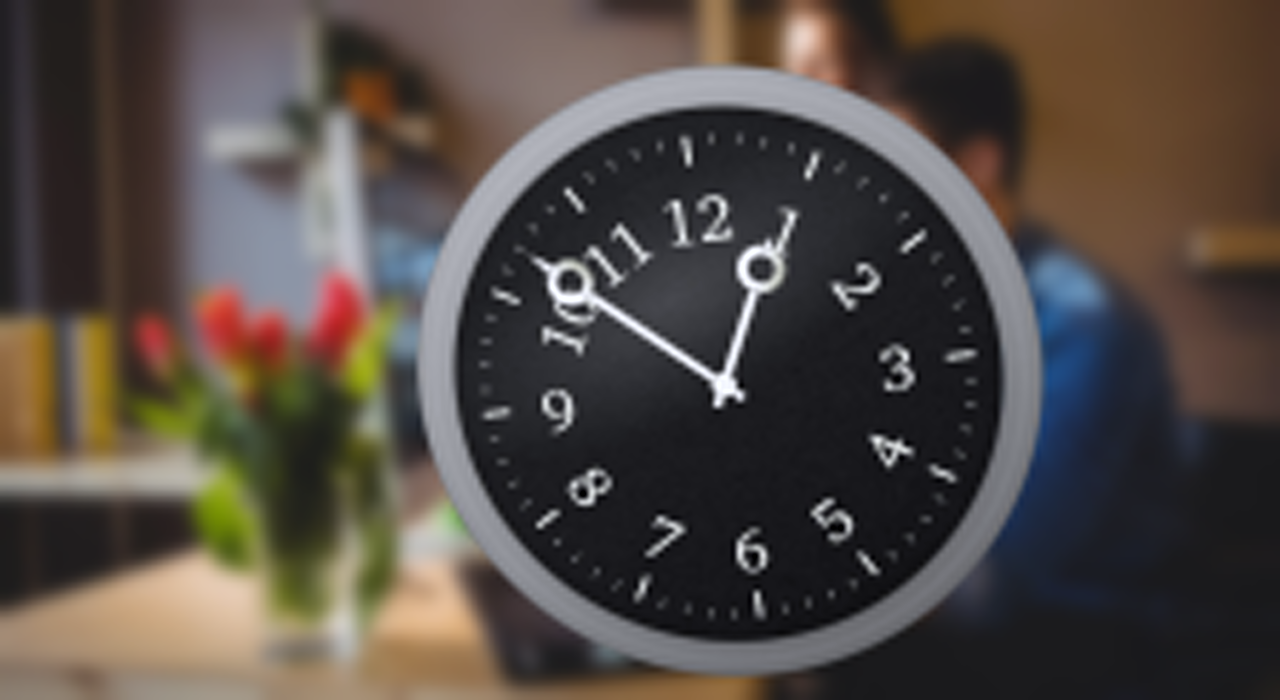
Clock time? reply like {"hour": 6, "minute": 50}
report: {"hour": 12, "minute": 52}
